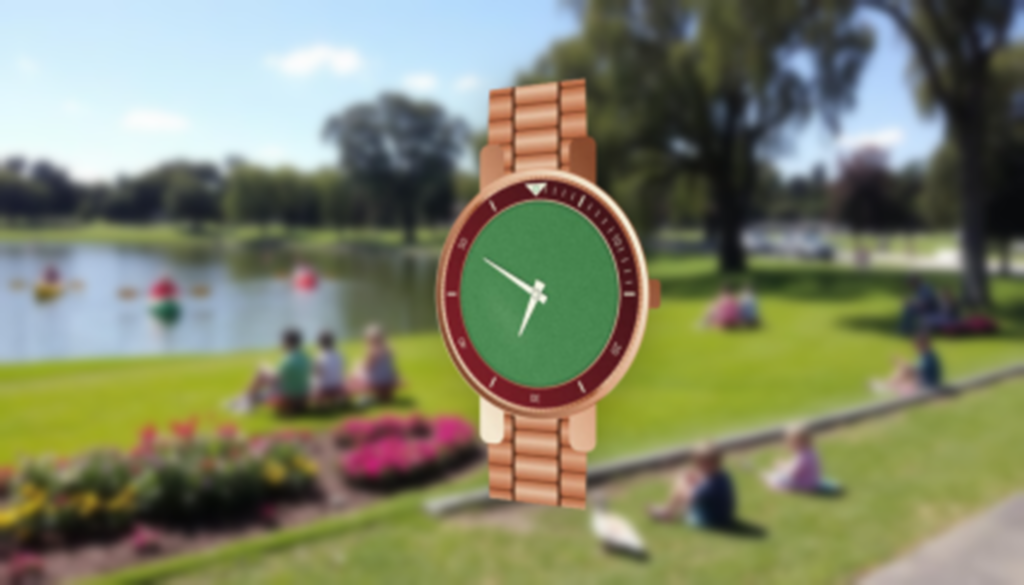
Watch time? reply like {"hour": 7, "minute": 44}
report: {"hour": 6, "minute": 50}
